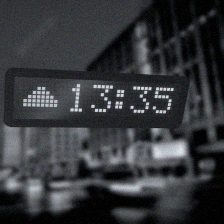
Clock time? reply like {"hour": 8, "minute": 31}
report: {"hour": 13, "minute": 35}
